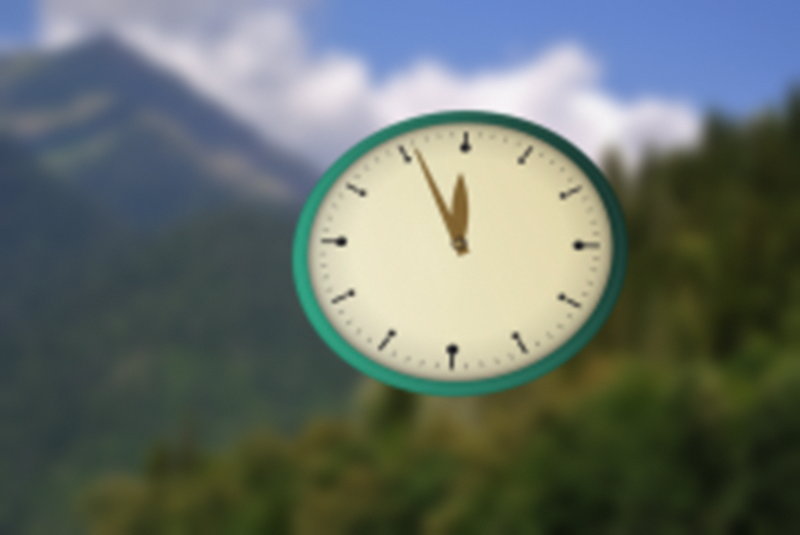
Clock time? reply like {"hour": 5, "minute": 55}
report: {"hour": 11, "minute": 56}
